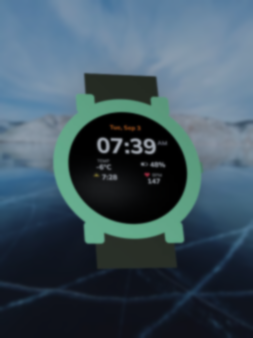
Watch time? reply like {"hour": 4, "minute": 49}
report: {"hour": 7, "minute": 39}
